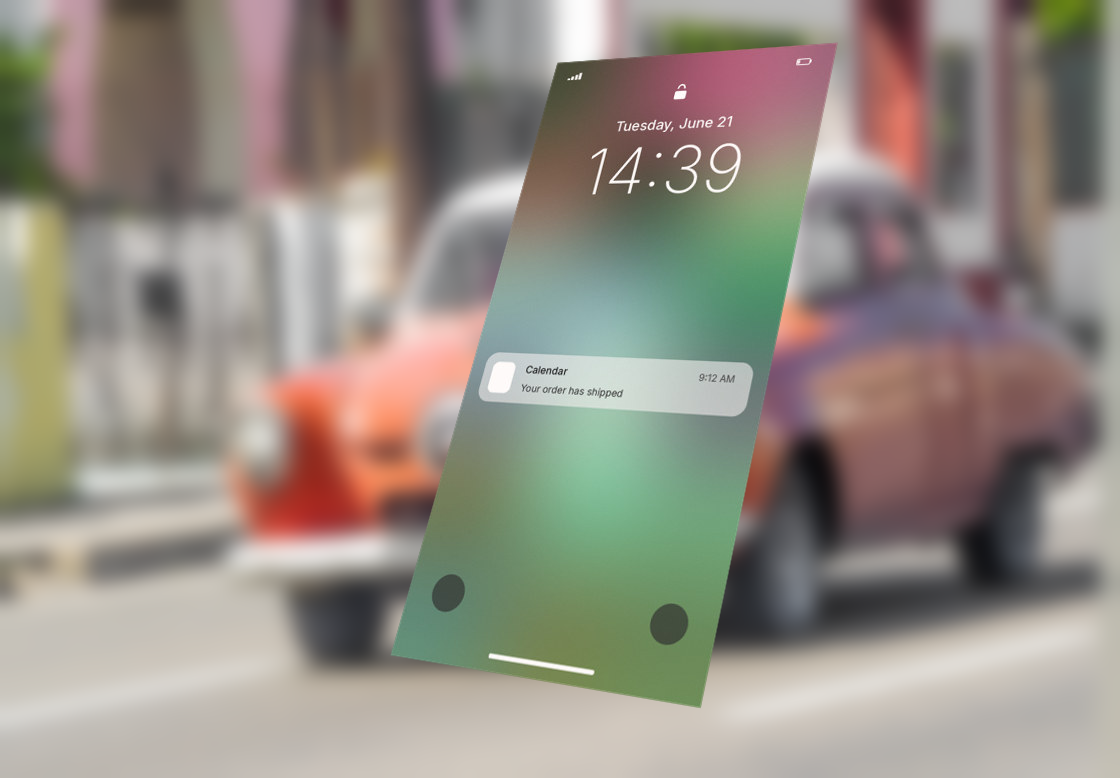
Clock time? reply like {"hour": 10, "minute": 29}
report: {"hour": 14, "minute": 39}
